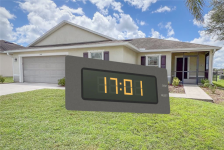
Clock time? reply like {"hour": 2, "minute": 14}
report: {"hour": 17, "minute": 1}
